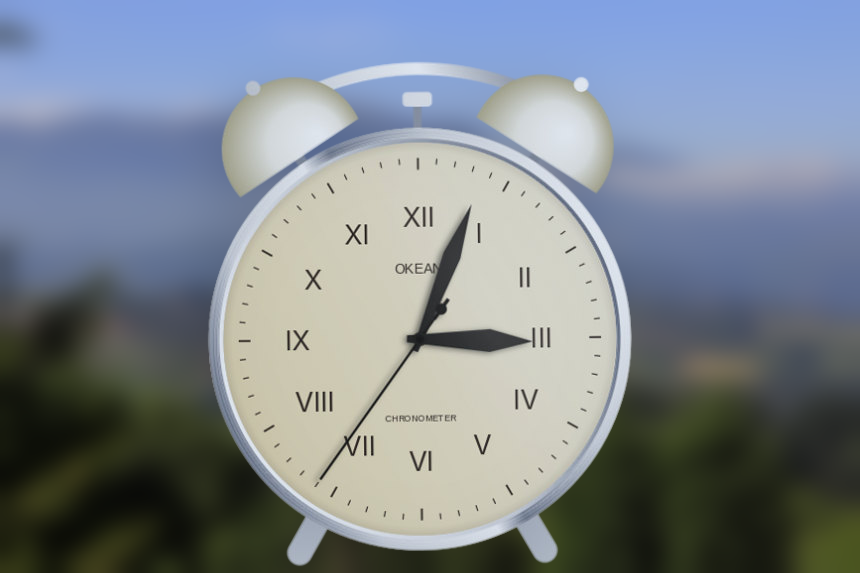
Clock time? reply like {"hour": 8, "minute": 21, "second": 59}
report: {"hour": 3, "minute": 3, "second": 36}
